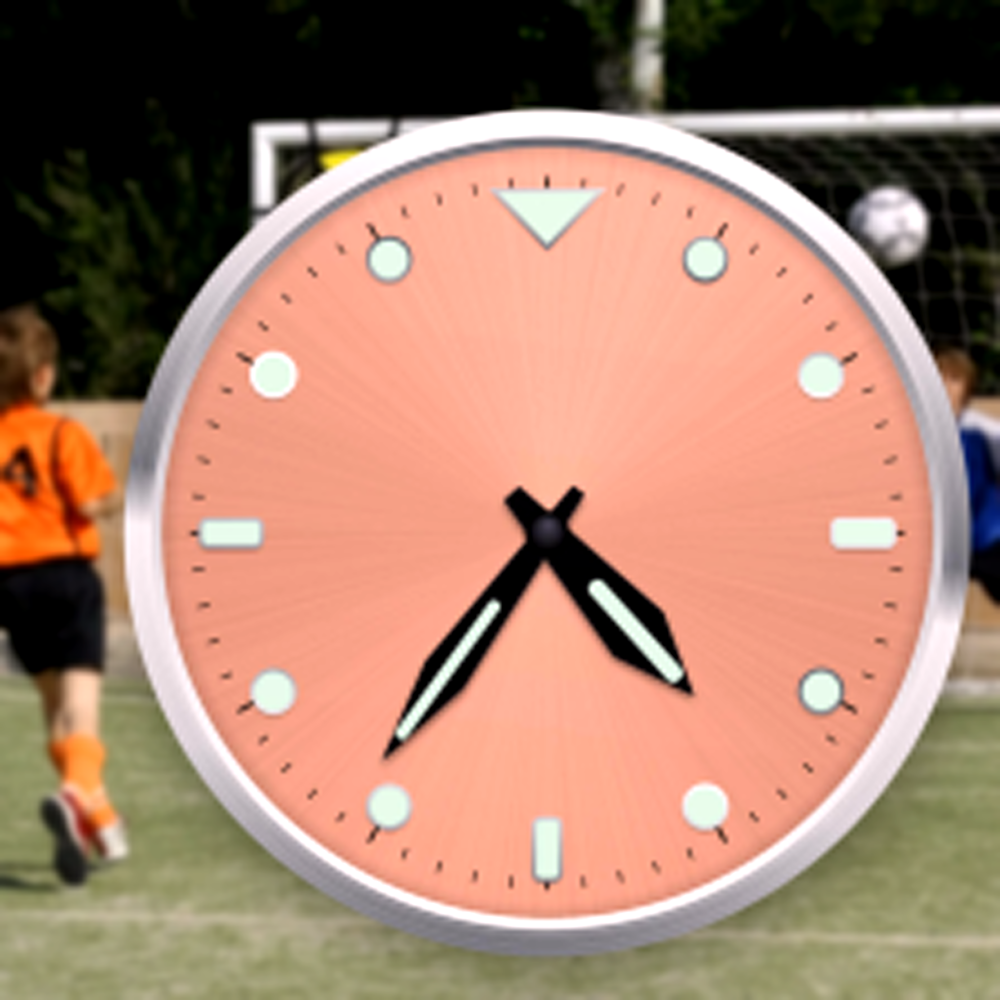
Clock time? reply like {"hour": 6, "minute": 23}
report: {"hour": 4, "minute": 36}
